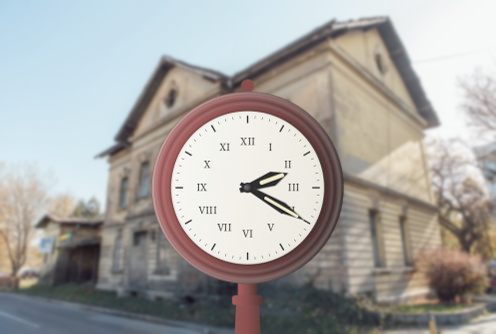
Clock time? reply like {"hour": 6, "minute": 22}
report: {"hour": 2, "minute": 20}
